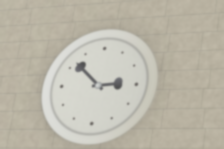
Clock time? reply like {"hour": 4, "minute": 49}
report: {"hour": 2, "minute": 52}
